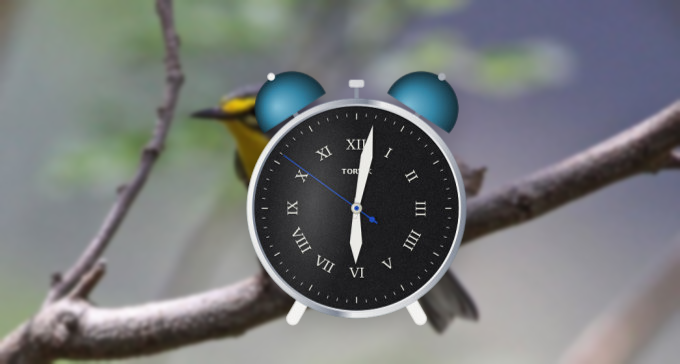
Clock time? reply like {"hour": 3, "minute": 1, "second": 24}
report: {"hour": 6, "minute": 1, "second": 51}
